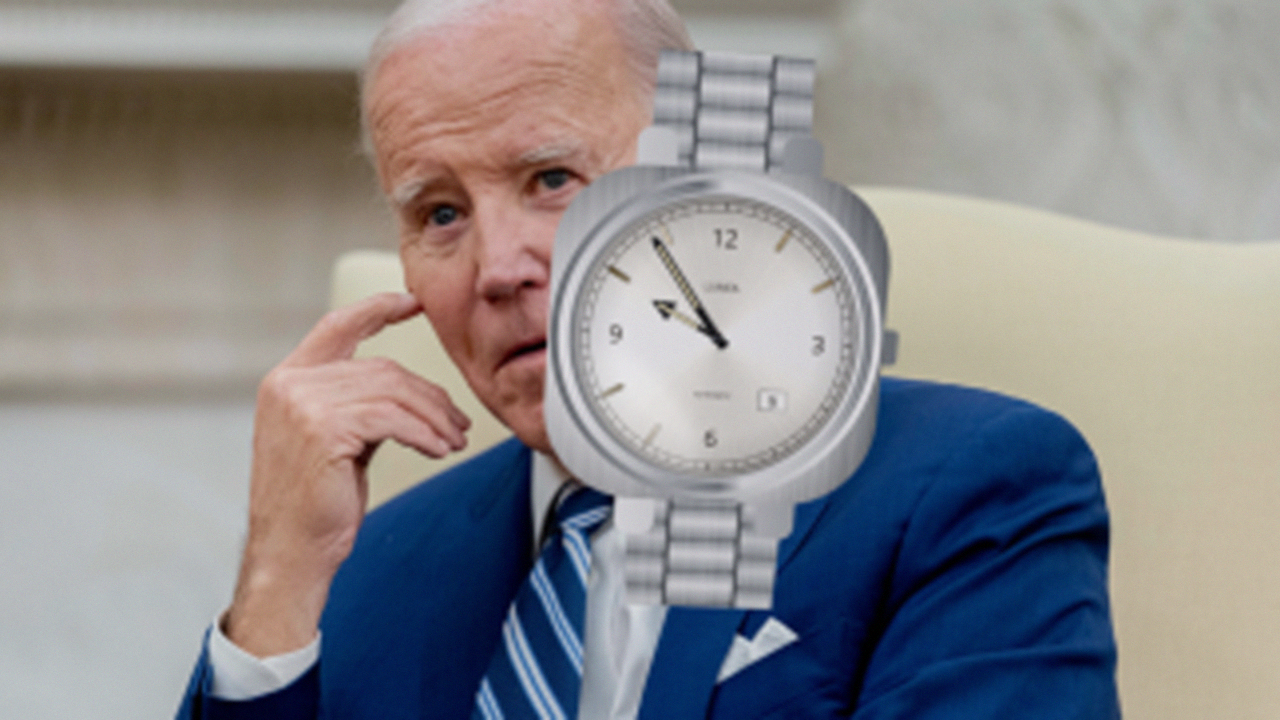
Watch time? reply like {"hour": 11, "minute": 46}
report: {"hour": 9, "minute": 54}
